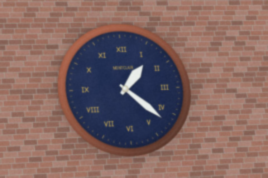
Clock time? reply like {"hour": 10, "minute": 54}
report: {"hour": 1, "minute": 22}
